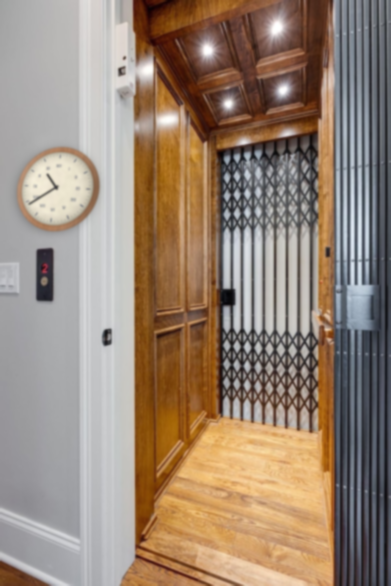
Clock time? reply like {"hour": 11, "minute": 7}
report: {"hour": 10, "minute": 39}
